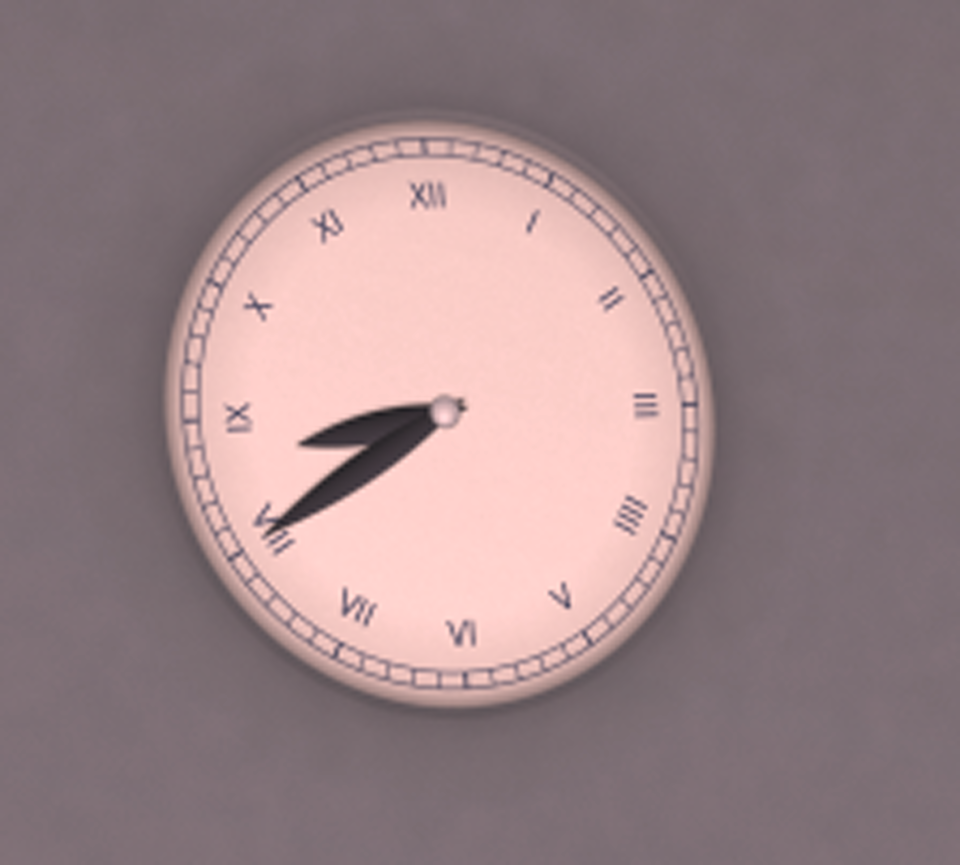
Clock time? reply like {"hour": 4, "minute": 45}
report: {"hour": 8, "minute": 40}
